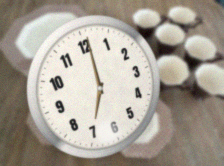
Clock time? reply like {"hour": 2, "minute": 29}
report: {"hour": 7, "minute": 1}
